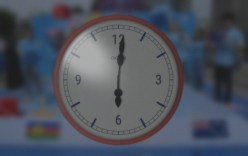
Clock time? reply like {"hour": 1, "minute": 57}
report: {"hour": 6, "minute": 1}
